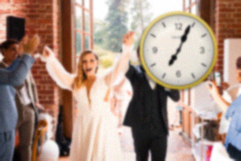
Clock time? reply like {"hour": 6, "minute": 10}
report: {"hour": 7, "minute": 4}
